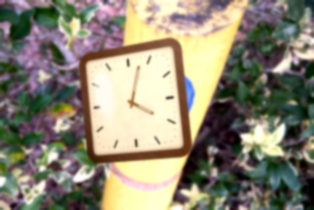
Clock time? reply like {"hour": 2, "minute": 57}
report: {"hour": 4, "minute": 3}
